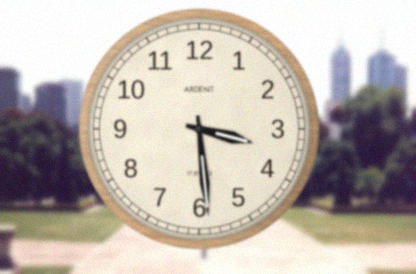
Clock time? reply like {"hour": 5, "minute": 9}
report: {"hour": 3, "minute": 29}
